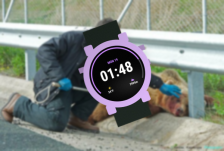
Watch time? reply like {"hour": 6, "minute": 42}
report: {"hour": 1, "minute": 48}
